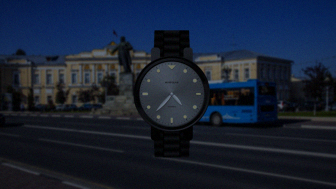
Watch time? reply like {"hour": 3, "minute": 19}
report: {"hour": 4, "minute": 37}
